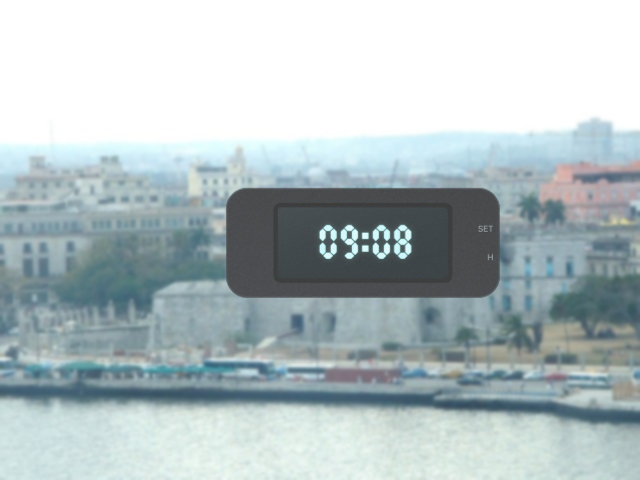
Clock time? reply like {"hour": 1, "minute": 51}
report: {"hour": 9, "minute": 8}
